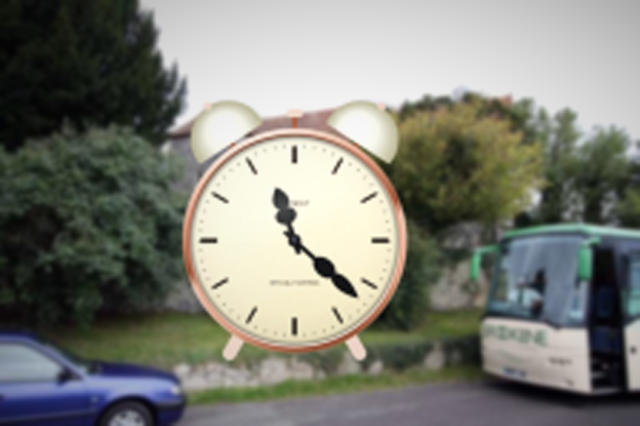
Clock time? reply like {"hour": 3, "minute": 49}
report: {"hour": 11, "minute": 22}
